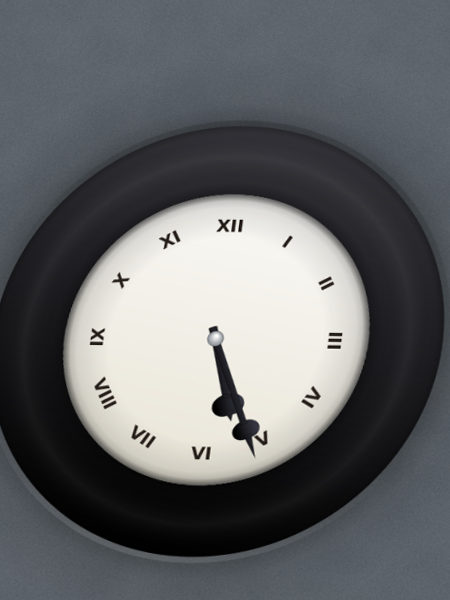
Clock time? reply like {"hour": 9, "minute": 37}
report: {"hour": 5, "minute": 26}
